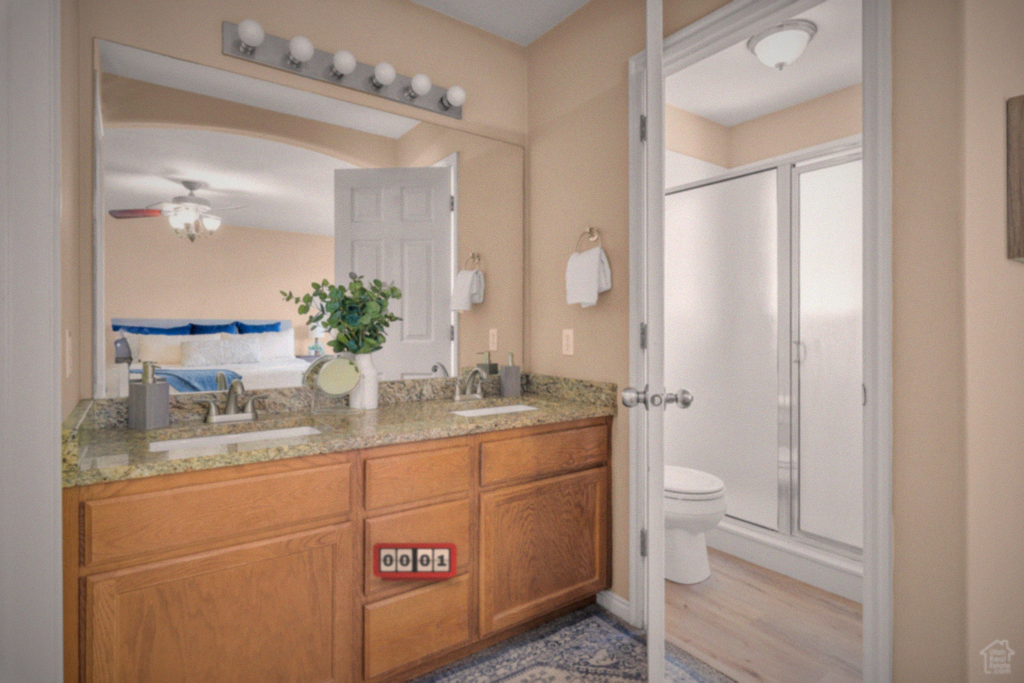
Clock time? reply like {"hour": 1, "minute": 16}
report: {"hour": 0, "minute": 1}
